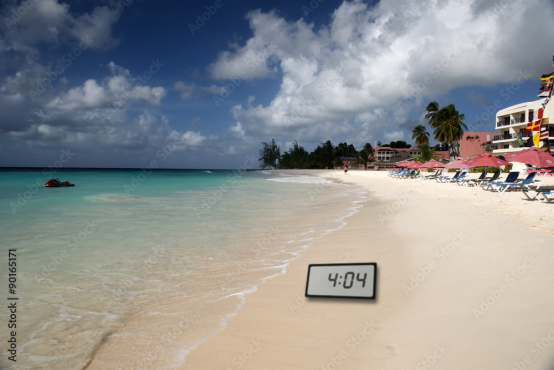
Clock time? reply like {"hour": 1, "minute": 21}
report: {"hour": 4, "minute": 4}
